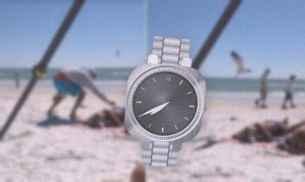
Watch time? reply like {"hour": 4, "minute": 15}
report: {"hour": 7, "minute": 40}
